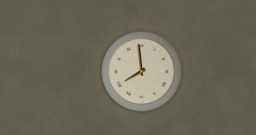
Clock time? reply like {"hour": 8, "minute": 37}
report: {"hour": 7, "minute": 59}
